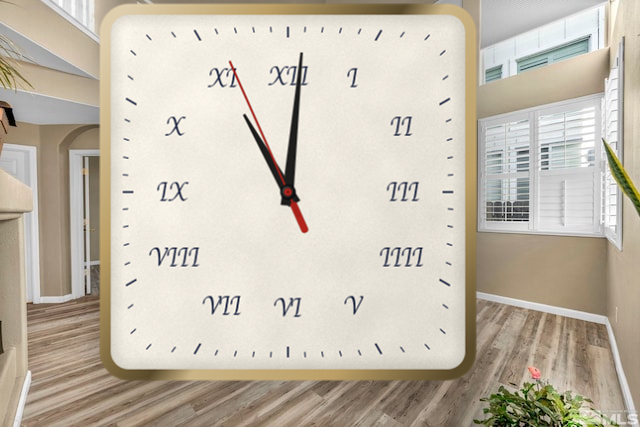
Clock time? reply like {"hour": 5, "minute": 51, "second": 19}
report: {"hour": 11, "minute": 0, "second": 56}
